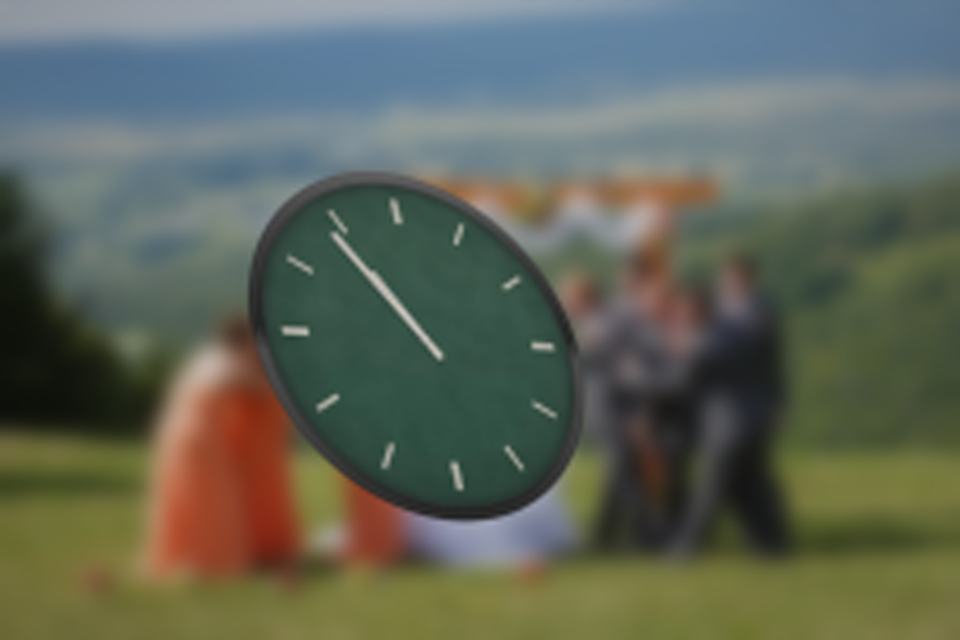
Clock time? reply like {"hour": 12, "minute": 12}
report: {"hour": 10, "minute": 54}
